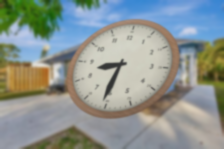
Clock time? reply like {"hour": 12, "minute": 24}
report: {"hour": 8, "minute": 31}
